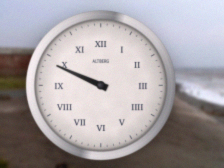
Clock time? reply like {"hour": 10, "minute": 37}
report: {"hour": 9, "minute": 49}
